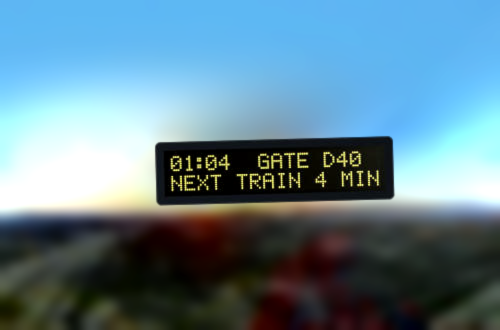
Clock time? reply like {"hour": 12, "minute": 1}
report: {"hour": 1, "minute": 4}
